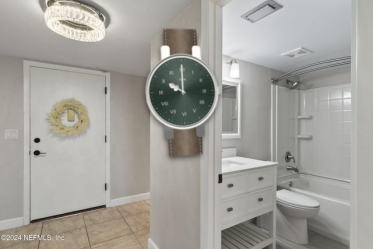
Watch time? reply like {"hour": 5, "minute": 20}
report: {"hour": 10, "minute": 0}
